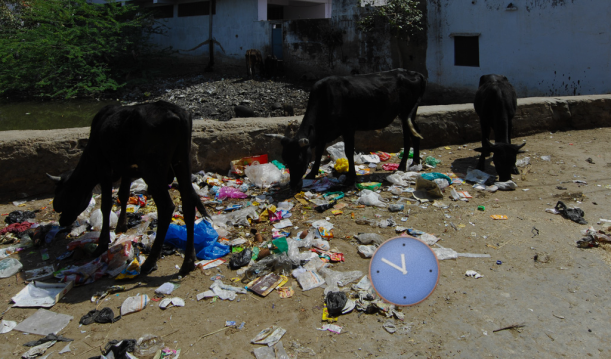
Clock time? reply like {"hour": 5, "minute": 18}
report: {"hour": 11, "minute": 50}
